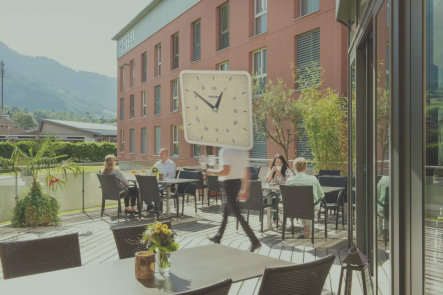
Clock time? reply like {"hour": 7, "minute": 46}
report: {"hour": 12, "minute": 51}
